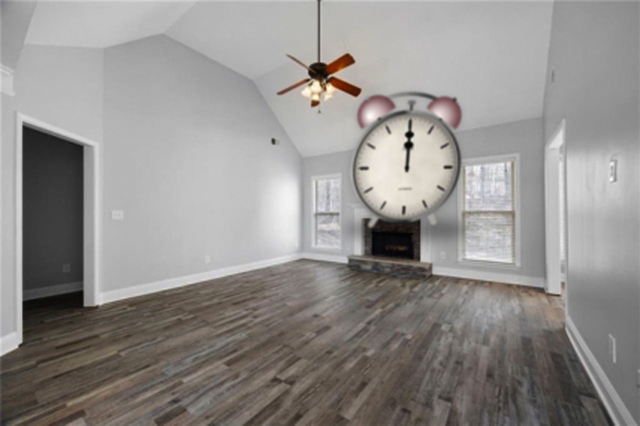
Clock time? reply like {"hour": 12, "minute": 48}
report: {"hour": 12, "minute": 0}
